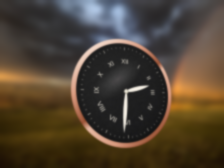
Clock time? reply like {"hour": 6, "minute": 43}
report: {"hour": 2, "minute": 31}
